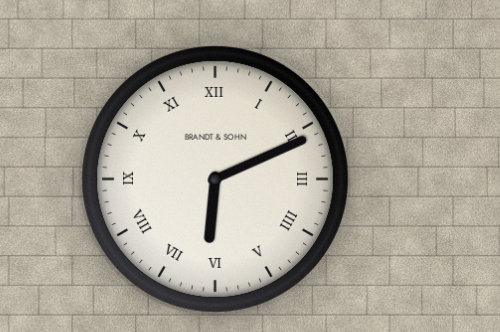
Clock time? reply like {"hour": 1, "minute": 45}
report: {"hour": 6, "minute": 11}
